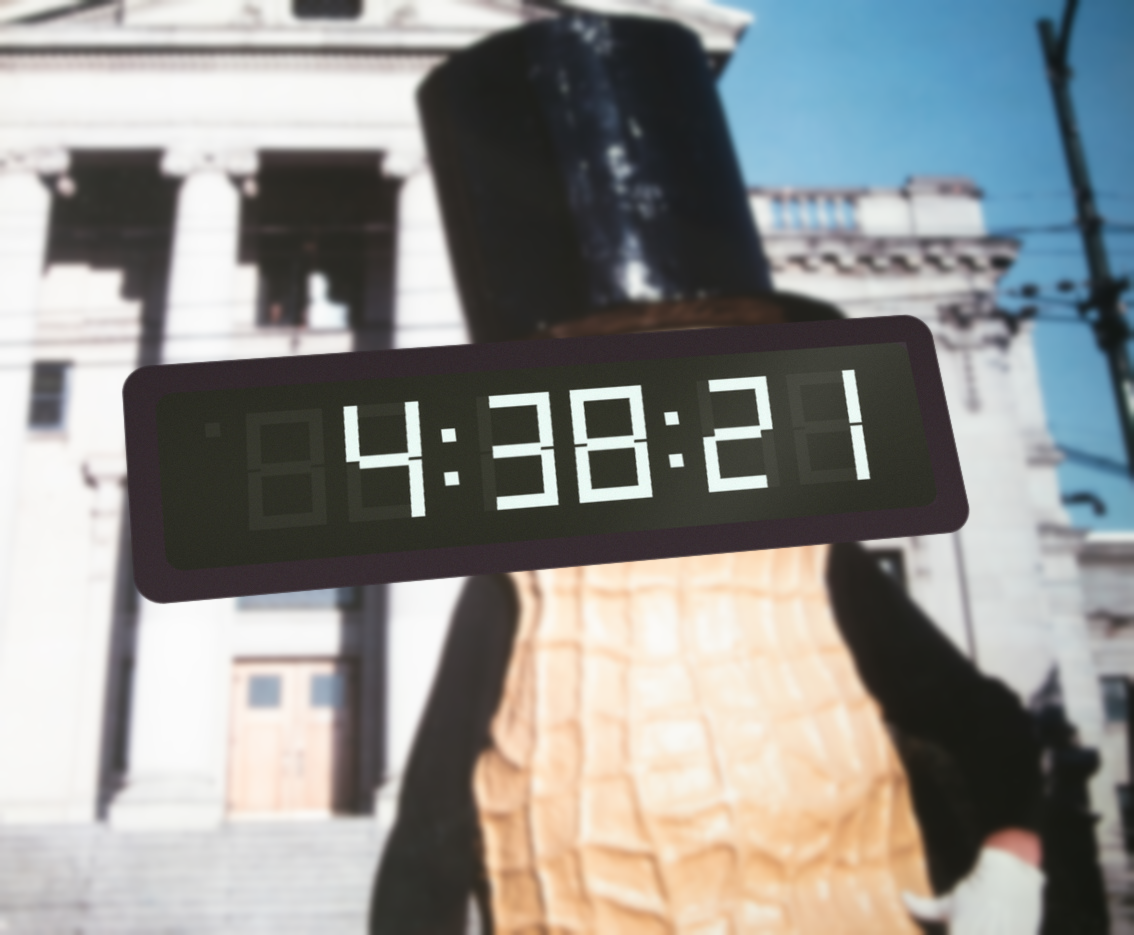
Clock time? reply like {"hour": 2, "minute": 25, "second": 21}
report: {"hour": 4, "minute": 38, "second": 21}
